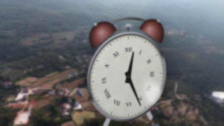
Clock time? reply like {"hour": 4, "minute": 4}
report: {"hour": 12, "minute": 26}
